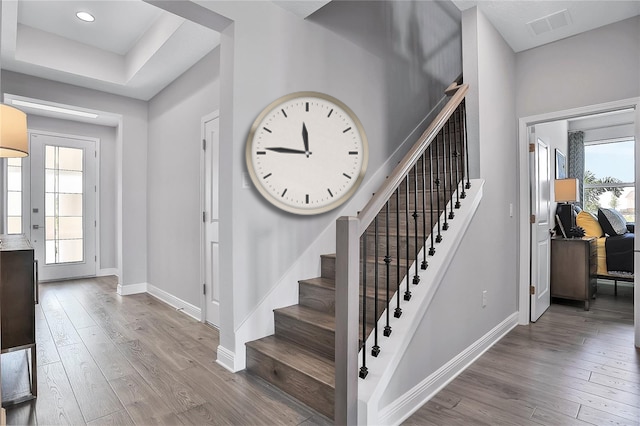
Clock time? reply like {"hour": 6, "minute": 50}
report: {"hour": 11, "minute": 46}
